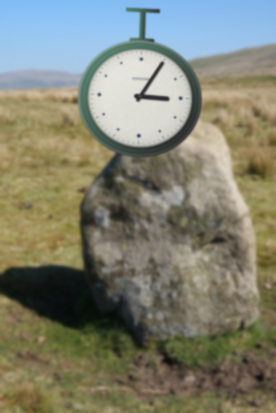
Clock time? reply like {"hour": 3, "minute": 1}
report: {"hour": 3, "minute": 5}
